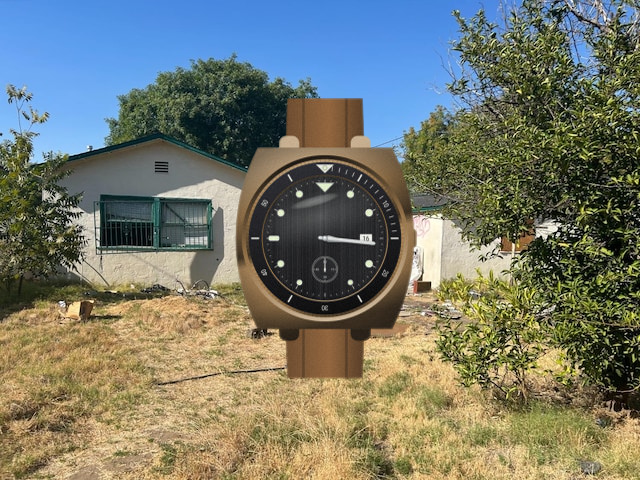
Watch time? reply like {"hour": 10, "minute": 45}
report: {"hour": 3, "minute": 16}
